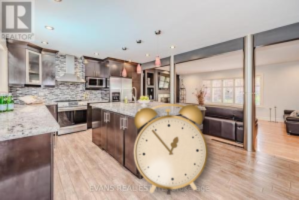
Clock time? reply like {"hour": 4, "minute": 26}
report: {"hour": 12, "minute": 54}
